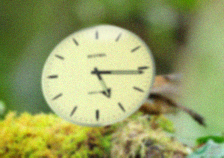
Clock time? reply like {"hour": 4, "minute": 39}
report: {"hour": 5, "minute": 16}
